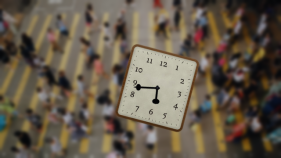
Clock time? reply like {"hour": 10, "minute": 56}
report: {"hour": 5, "minute": 43}
